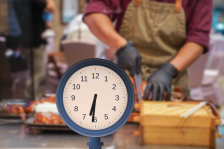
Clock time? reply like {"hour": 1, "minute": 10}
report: {"hour": 6, "minute": 31}
